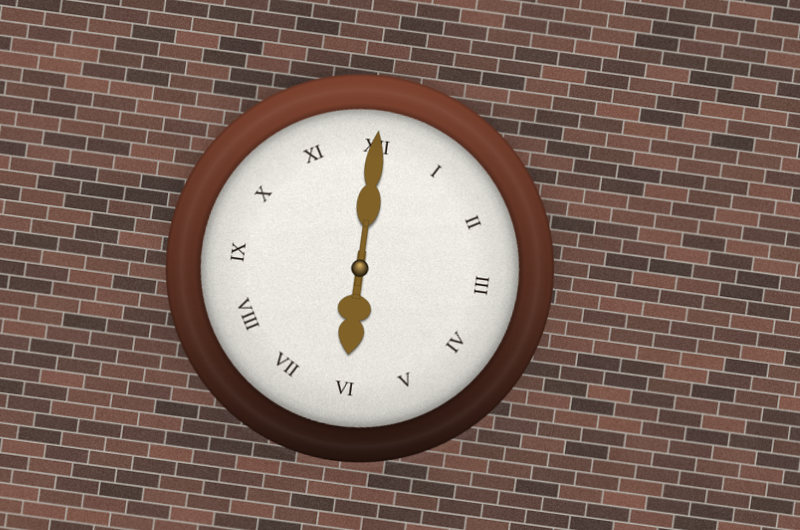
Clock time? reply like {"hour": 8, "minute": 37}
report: {"hour": 6, "minute": 0}
